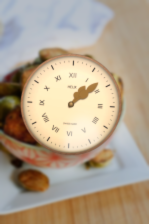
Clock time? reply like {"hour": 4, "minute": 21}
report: {"hour": 1, "minute": 8}
